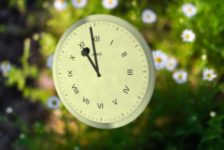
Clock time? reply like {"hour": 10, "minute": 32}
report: {"hour": 10, "minute": 59}
